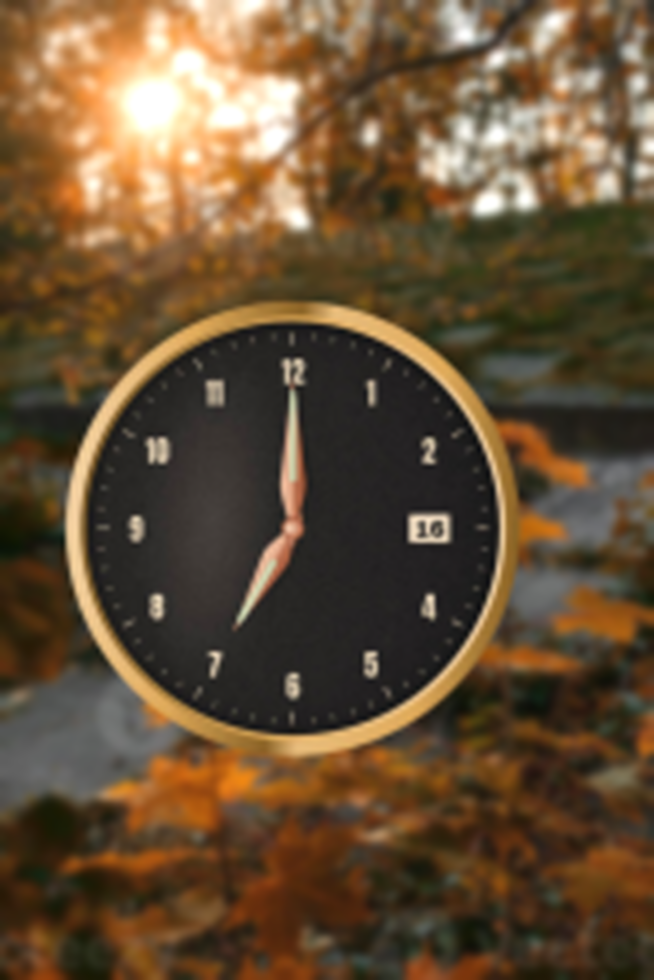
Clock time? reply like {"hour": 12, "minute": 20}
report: {"hour": 7, "minute": 0}
